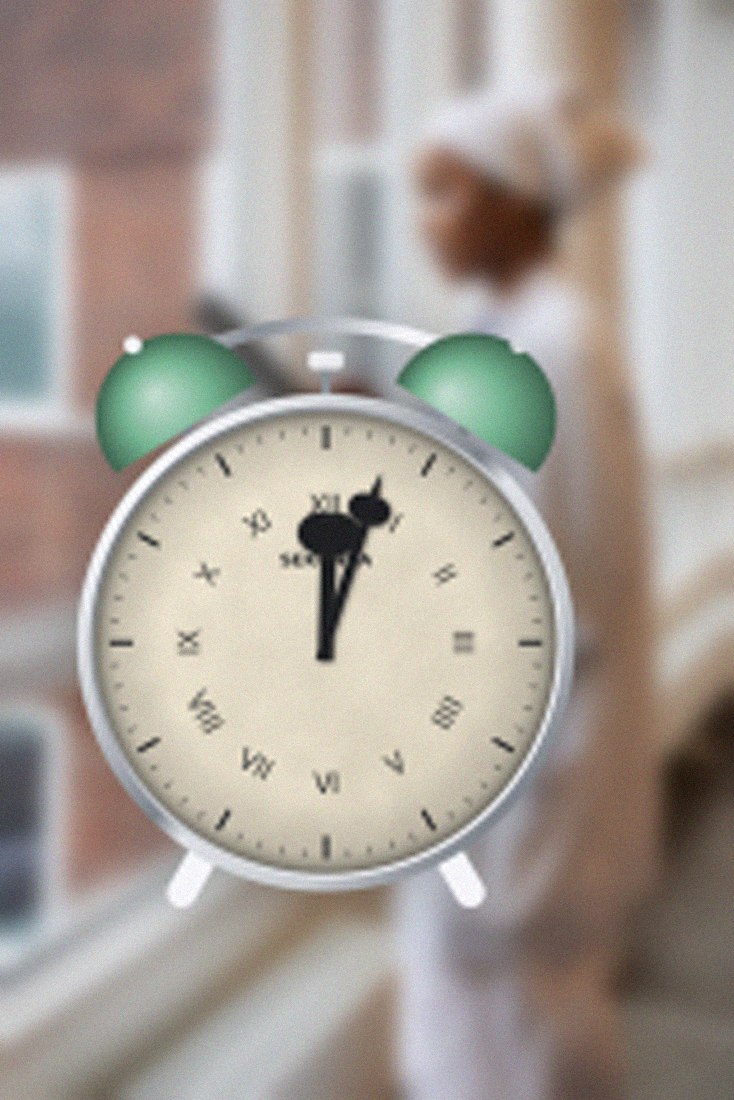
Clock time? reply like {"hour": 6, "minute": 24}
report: {"hour": 12, "minute": 3}
